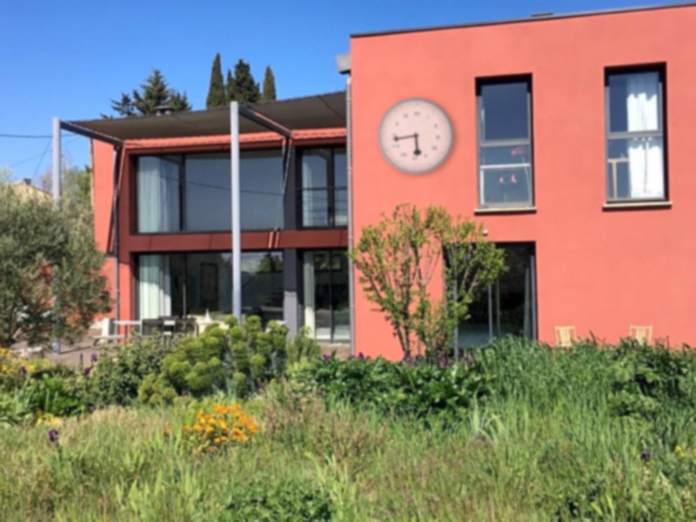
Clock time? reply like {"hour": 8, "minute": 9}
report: {"hour": 5, "minute": 43}
